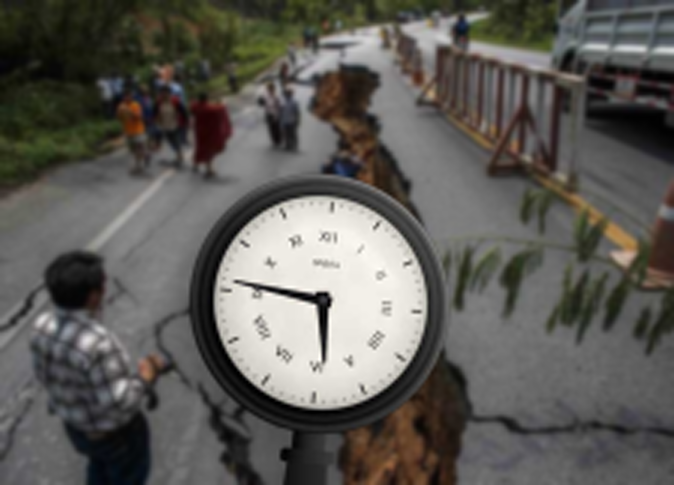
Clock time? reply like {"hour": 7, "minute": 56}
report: {"hour": 5, "minute": 46}
